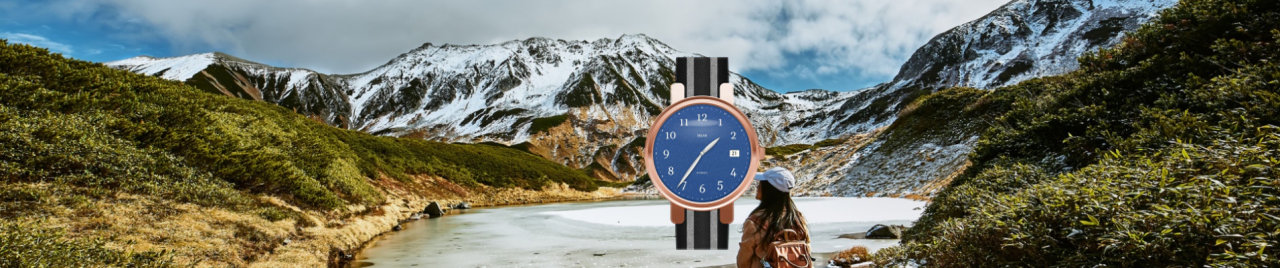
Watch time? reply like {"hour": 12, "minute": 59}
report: {"hour": 1, "minute": 36}
